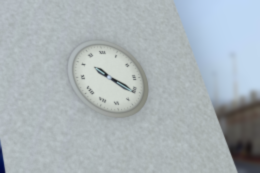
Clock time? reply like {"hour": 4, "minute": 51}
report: {"hour": 10, "minute": 21}
